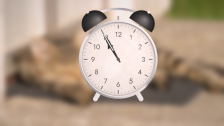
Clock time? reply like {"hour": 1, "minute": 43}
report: {"hour": 10, "minute": 55}
